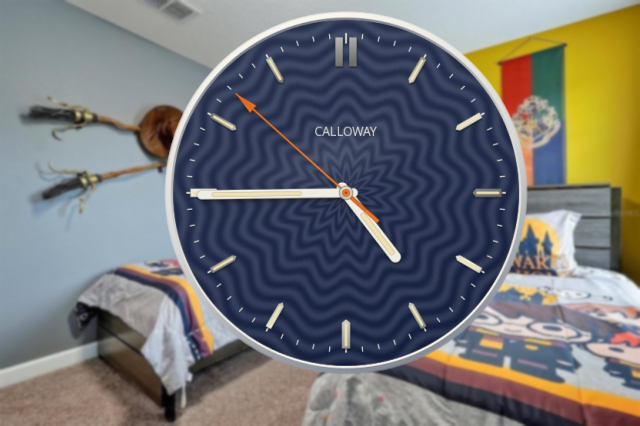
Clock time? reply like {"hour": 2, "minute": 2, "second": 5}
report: {"hour": 4, "minute": 44, "second": 52}
